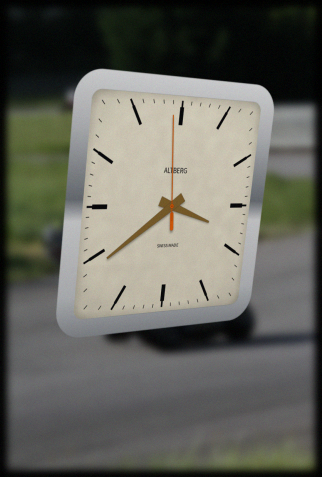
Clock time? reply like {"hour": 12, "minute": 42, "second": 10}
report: {"hour": 3, "minute": 38, "second": 59}
